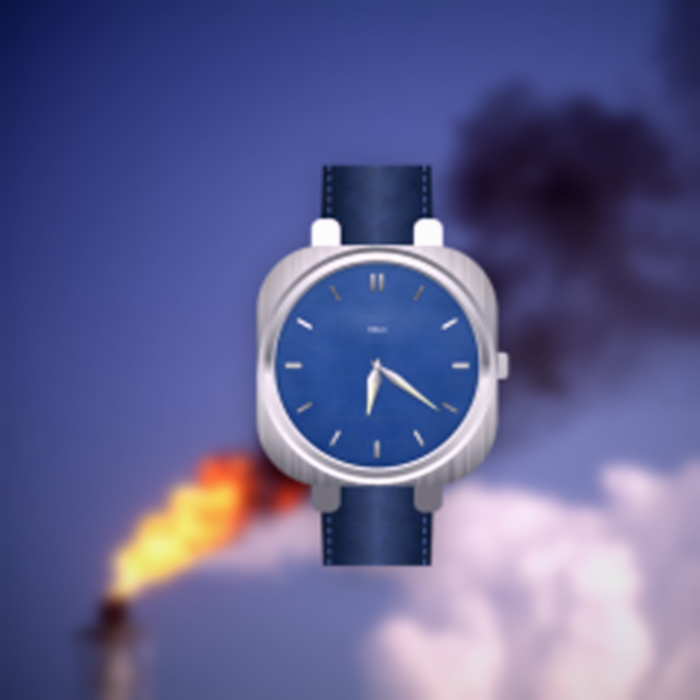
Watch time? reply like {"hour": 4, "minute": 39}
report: {"hour": 6, "minute": 21}
